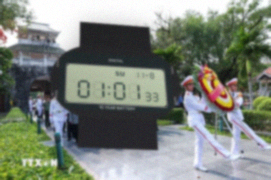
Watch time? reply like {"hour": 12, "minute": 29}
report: {"hour": 1, "minute": 1}
